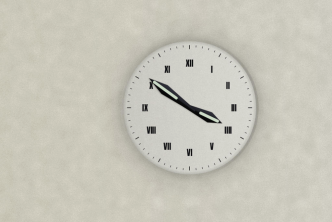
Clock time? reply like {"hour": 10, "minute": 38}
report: {"hour": 3, "minute": 51}
